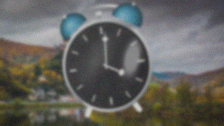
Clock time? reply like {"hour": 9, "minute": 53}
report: {"hour": 4, "minute": 1}
